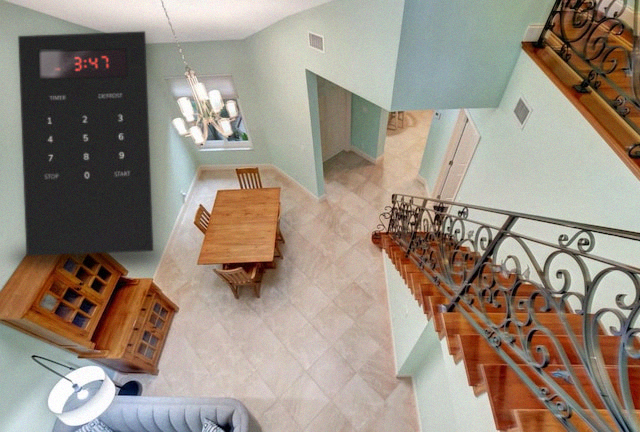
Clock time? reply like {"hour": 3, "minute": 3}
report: {"hour": 3, "minute": 47}
